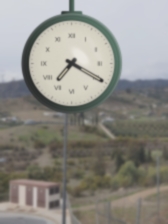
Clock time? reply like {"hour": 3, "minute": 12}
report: {"hour": 7, "minute": 20}
